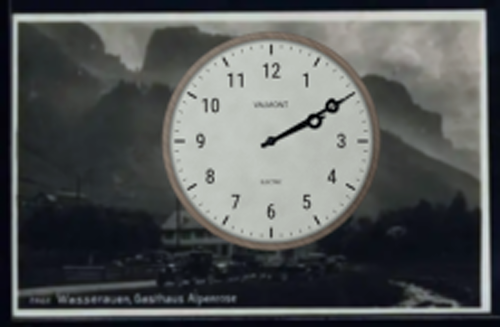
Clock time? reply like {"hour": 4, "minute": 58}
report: {"hour": 2, "minute": 10}
